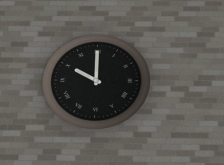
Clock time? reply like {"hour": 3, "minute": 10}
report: {"hour": 10, "minute": 0}
